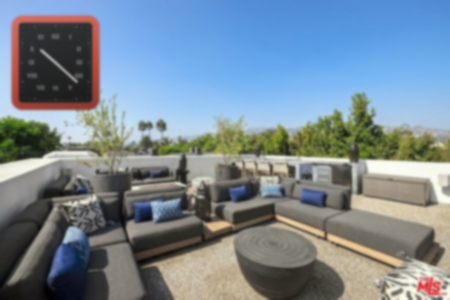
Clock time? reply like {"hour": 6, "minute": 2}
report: {"hour": 10, "minute": 22}
